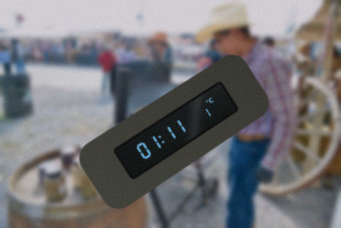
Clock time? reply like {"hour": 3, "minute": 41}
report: {"hour": 1, "minute": 11}
